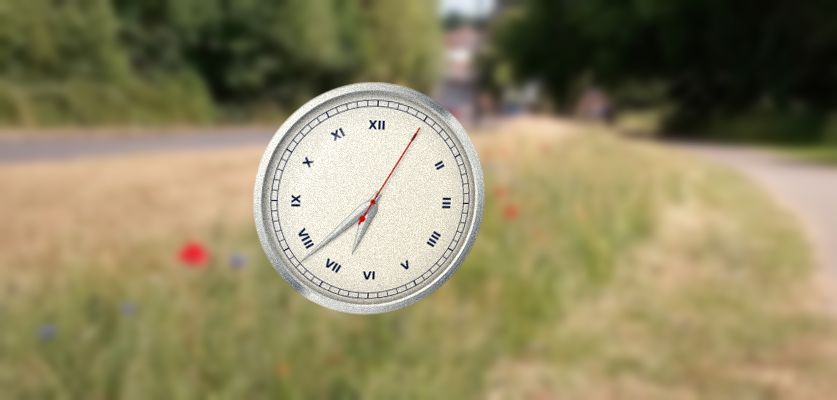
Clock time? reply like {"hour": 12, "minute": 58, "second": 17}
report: {"hour": 6, "minute": 38, "second": 5}
